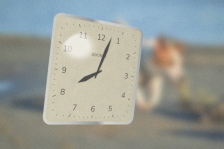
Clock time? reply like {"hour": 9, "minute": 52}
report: {"hour": 8, "minute": 3}
